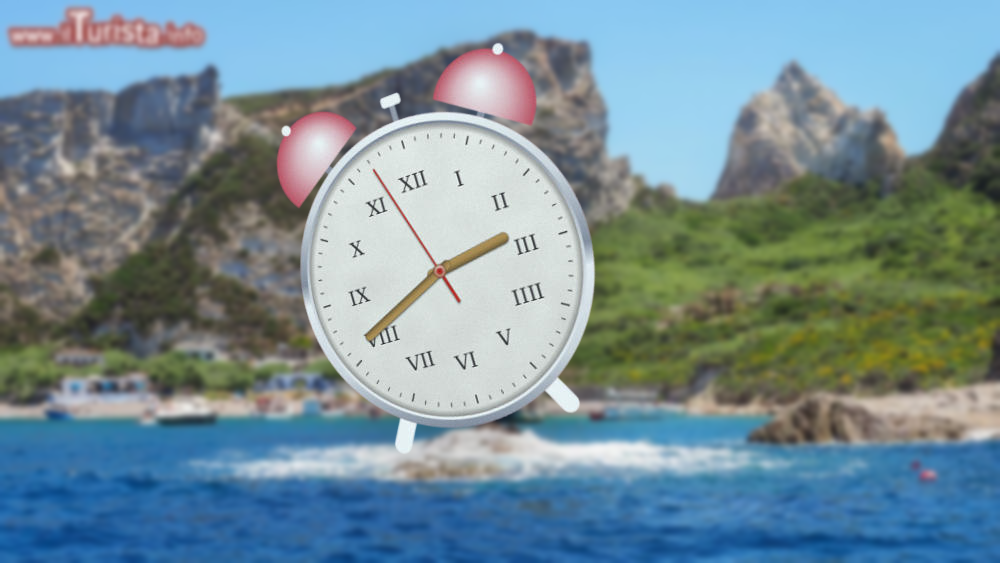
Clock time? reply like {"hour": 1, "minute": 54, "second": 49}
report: {"hour": 2, "minute": 40, "second": 57}
